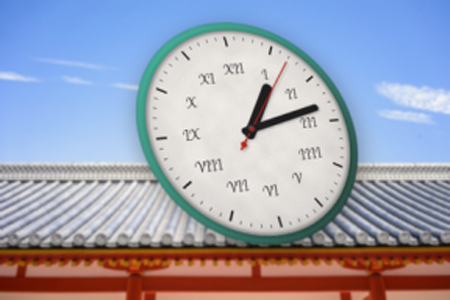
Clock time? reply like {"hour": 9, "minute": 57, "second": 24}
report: {"hour": 1, "minute": 13, "second": 7}
